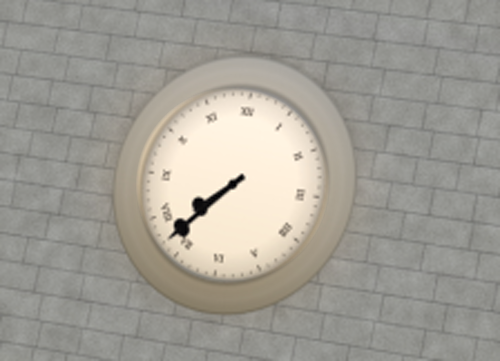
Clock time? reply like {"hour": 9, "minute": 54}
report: {"hour": 7, "minute": 37}
